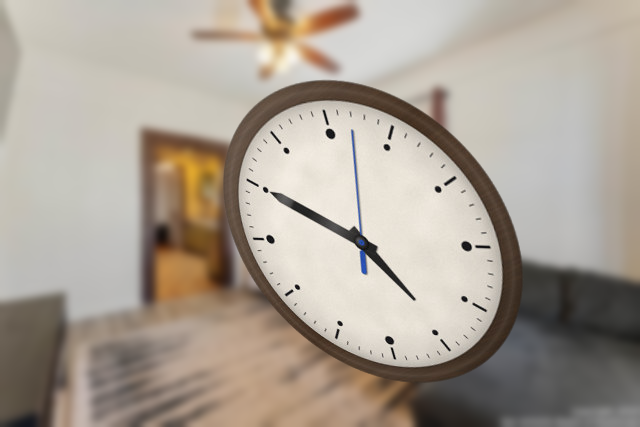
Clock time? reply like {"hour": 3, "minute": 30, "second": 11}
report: {"hour": 4, "minute": 50, "second": 2}
